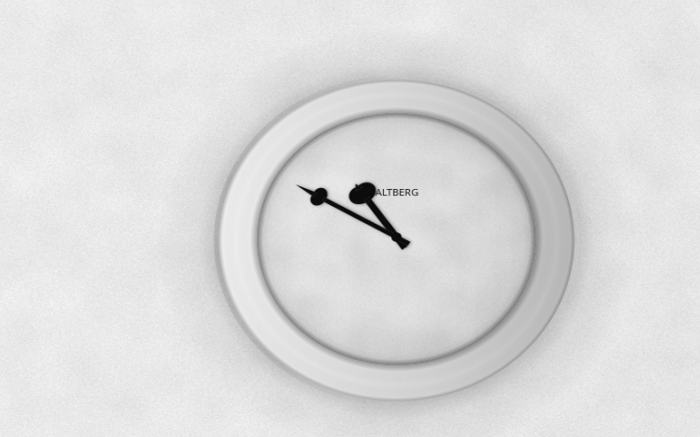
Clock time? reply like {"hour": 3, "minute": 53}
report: {"hour": 10, "minute": 50}
